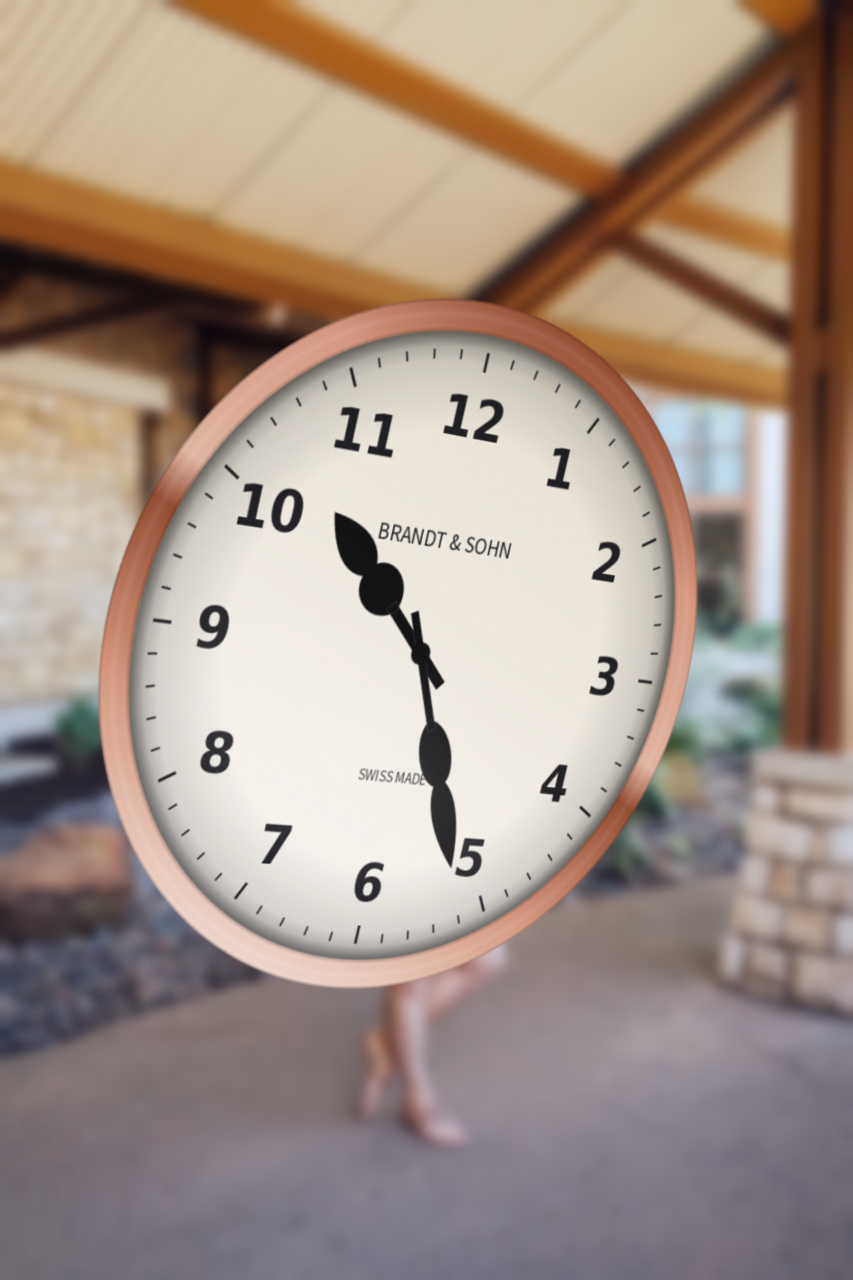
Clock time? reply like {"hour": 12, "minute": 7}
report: {"hour": 10, "minute": 26}
